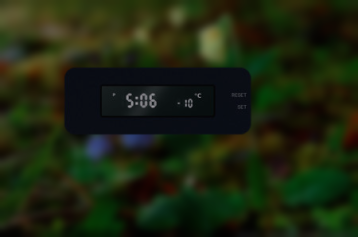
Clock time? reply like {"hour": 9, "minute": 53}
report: {"hour": 5, "minute": 6}
